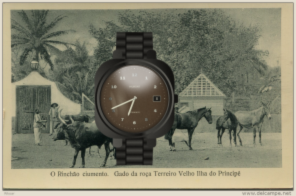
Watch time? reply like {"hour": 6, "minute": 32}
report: {"hour": 6, "minute": 41}
